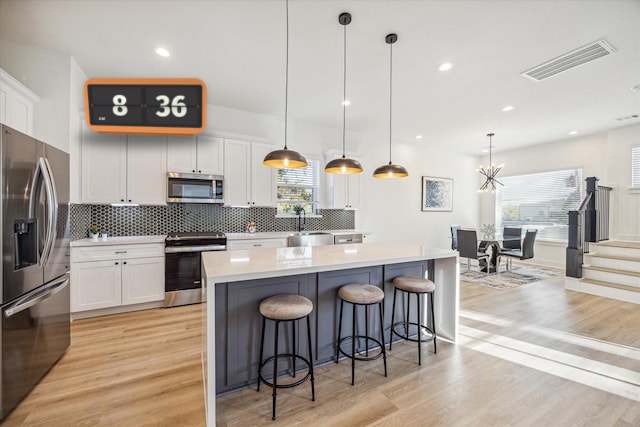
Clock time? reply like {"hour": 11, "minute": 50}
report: {"hour": 8, "minute": 36}
